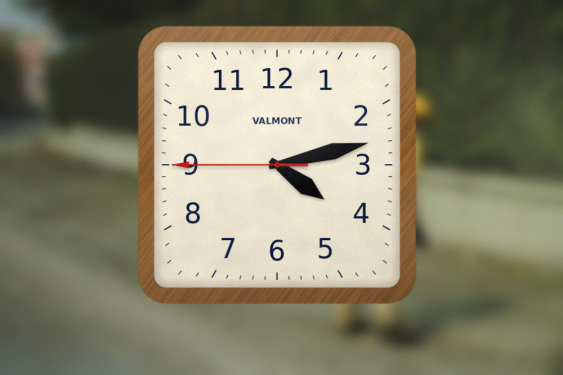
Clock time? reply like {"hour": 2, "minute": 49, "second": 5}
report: {"hour": 4, "minute": 12, "second": 45}
